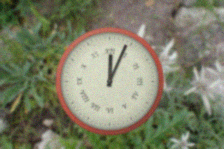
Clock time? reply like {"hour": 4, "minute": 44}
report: {"hour": 12, "minute": 4}
